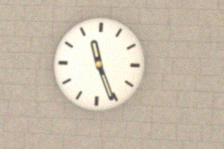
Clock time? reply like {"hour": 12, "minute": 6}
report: {"hour": 11, "minute": 26}
